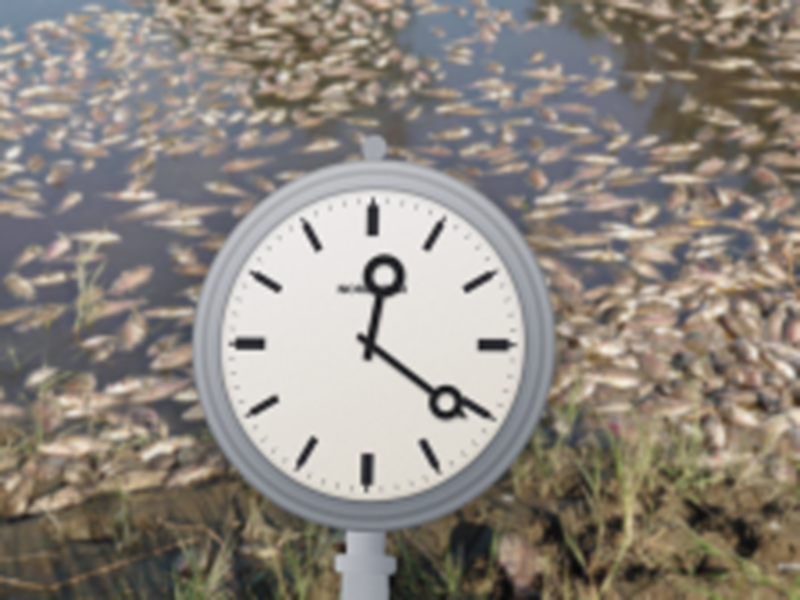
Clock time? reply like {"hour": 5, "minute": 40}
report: {"hour": 12, "minute": 21}
